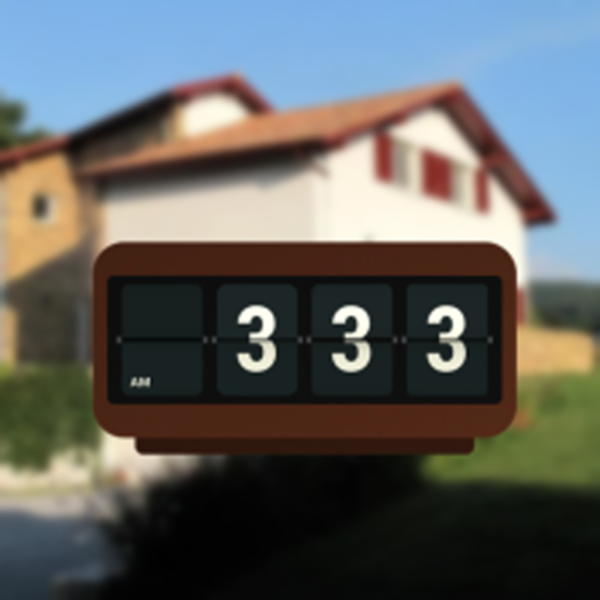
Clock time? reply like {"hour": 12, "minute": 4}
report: {"hour": 3, "minute": 33}
